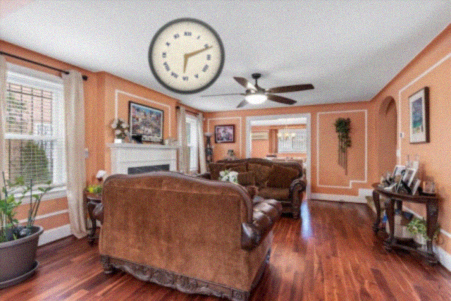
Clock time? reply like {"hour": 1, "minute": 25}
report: {"hour": 6, "minute": 11}
